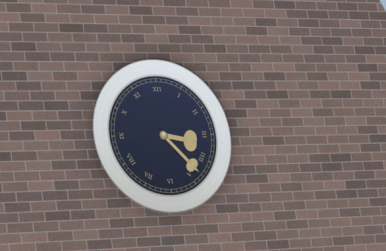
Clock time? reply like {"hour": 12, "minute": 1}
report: {"hour": 3, "minute": 23}
